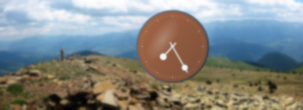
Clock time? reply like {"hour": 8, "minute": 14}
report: {"hour": 7, "minute": 25}
